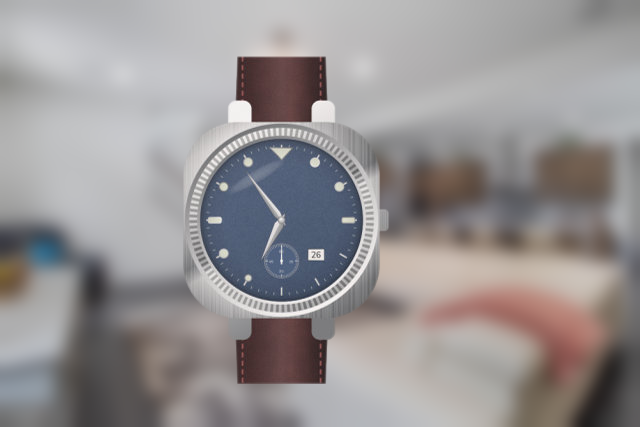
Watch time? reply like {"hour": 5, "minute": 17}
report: {"hour": 6, "minute": 54}
